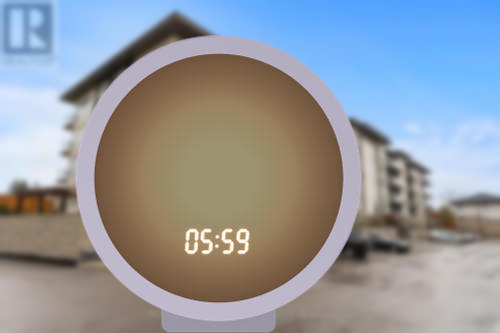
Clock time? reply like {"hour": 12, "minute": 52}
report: {"hour": 5, "minute": 59}
